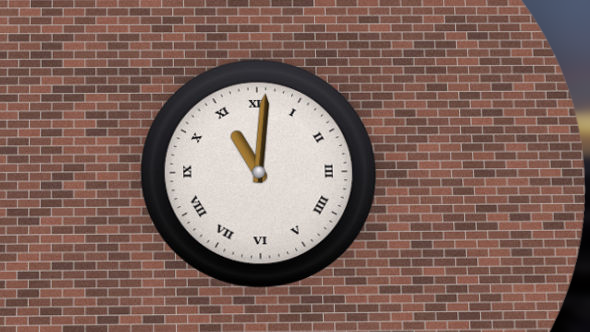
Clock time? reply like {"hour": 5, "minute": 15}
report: {"hour": 11, "minute": 1}
